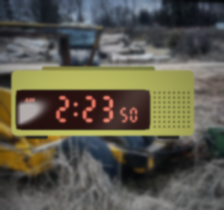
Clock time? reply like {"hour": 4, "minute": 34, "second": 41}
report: {"hour": 2, "minute": 23, "second": 50}
